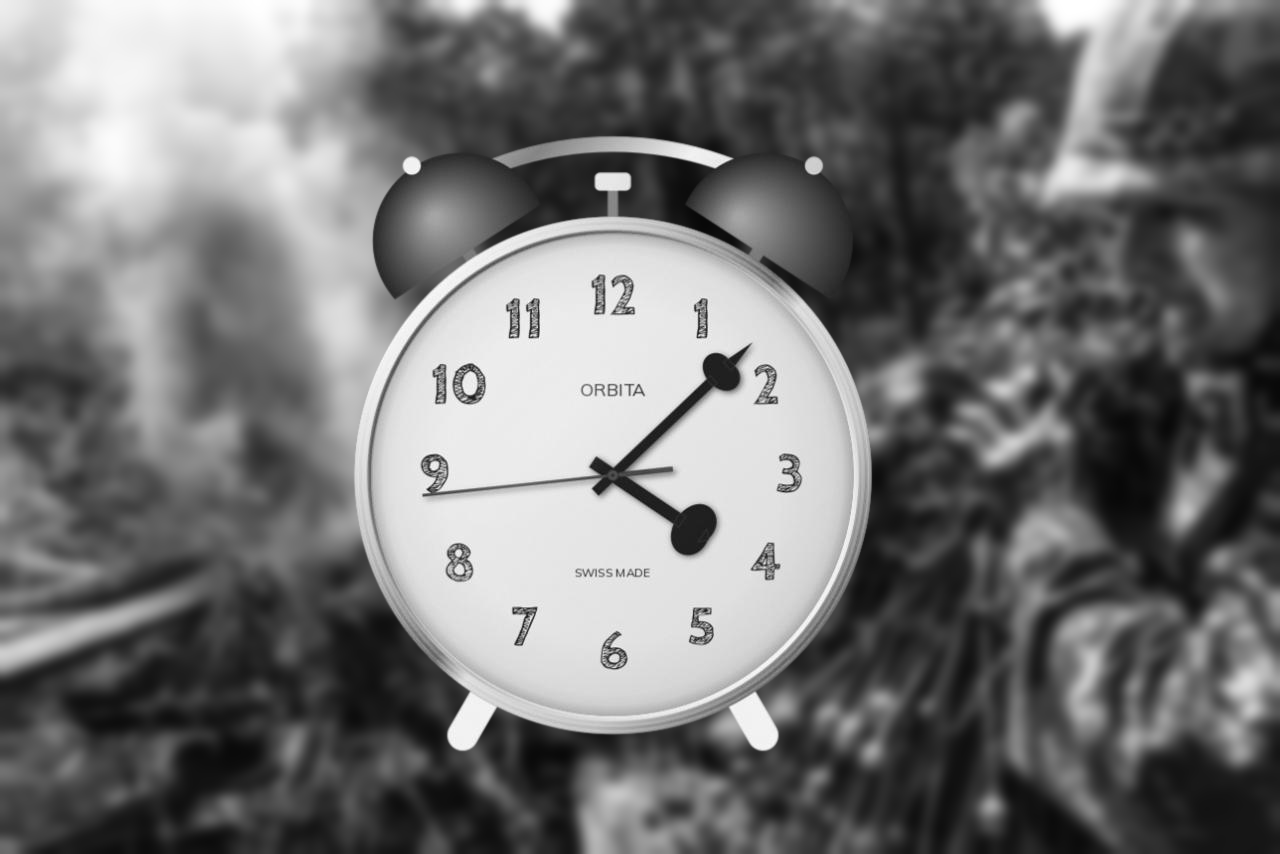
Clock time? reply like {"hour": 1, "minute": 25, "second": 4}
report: {"hour": 4, "minute": 7, "second": 44}
